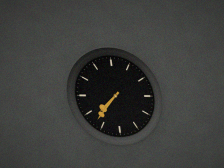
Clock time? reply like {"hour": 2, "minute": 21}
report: {"hour": 7, "minute": 37}
